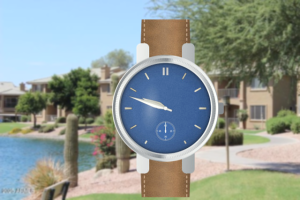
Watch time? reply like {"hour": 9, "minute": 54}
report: {"hour": 9, "minute": 48}
